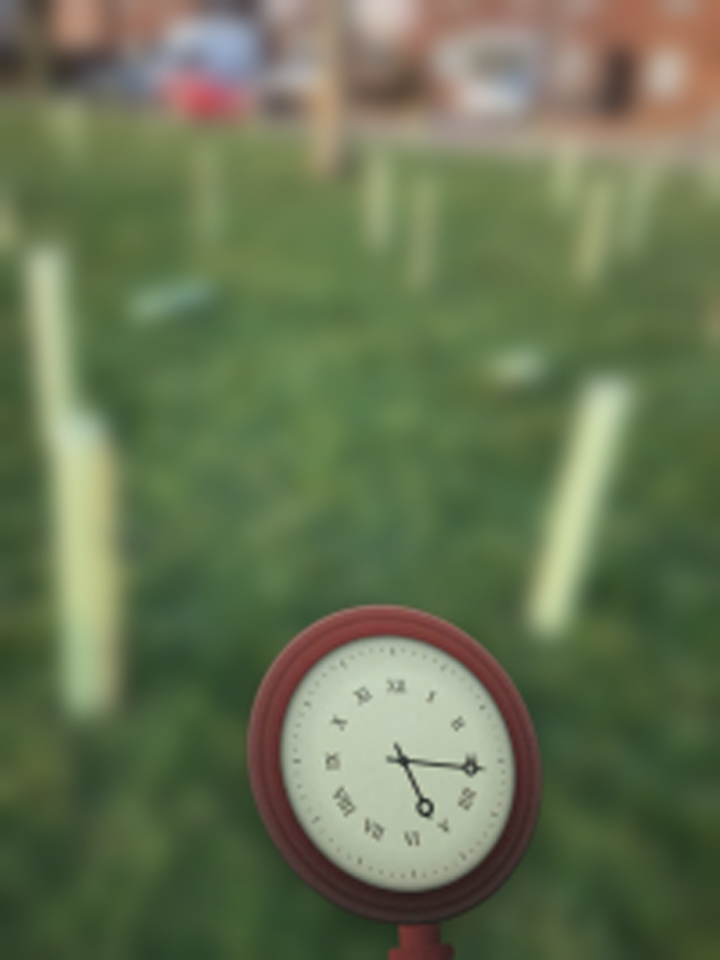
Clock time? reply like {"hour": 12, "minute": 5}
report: {"hour": 5, "minute": 16}
